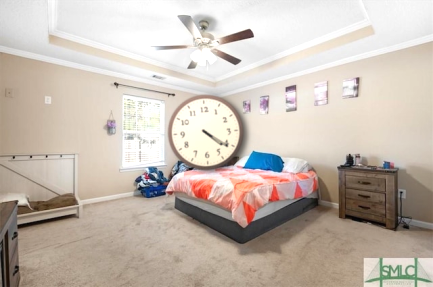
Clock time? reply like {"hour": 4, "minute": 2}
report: {"hour": 4, "minute": 21}
